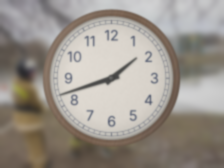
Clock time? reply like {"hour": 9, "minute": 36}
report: {"hour": 1, "minute": 42}
